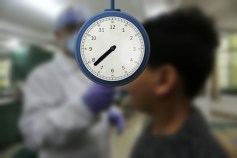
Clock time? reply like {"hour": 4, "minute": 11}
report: {"hour": 7, "minute": 38}
